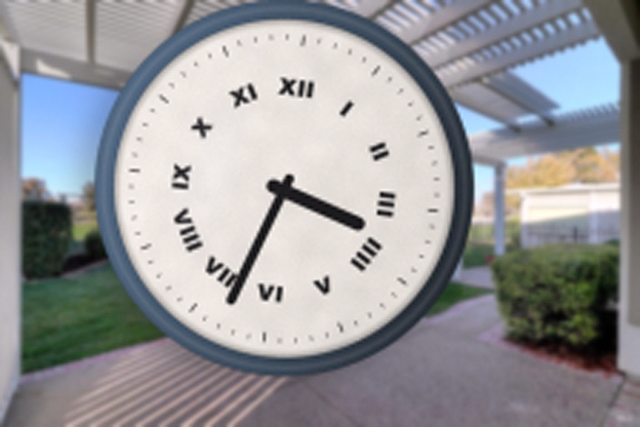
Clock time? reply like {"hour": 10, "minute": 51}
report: {"hour": 3, "minute": 33}
